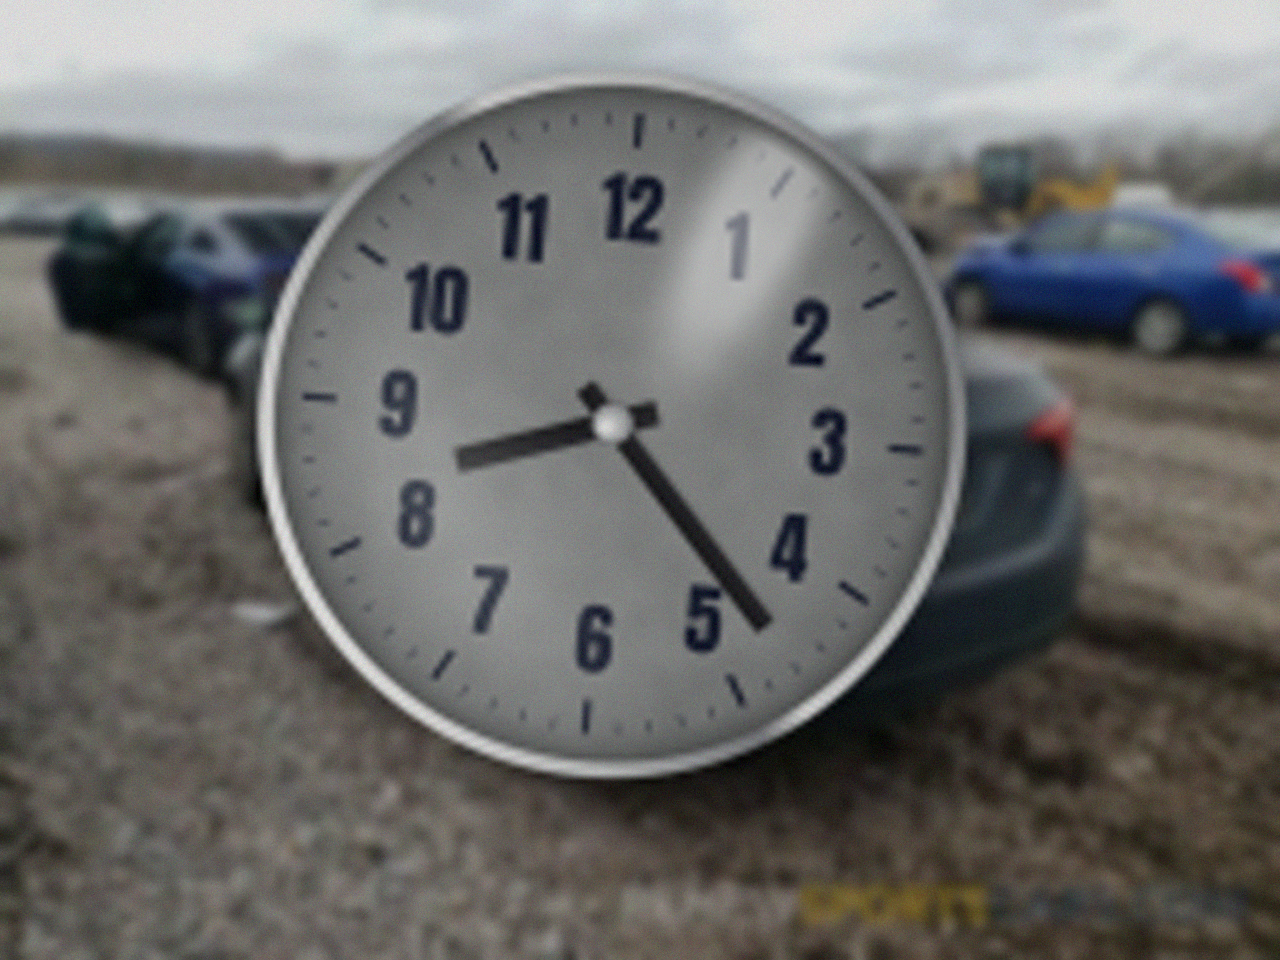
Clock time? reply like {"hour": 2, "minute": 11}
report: {"hour": 8, "minute": 23}
